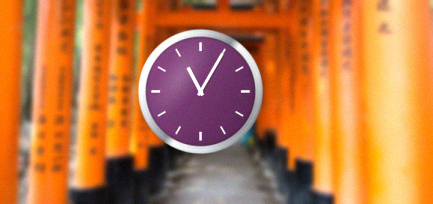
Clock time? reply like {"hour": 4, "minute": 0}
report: {"hour": 11, "minute": 5}
